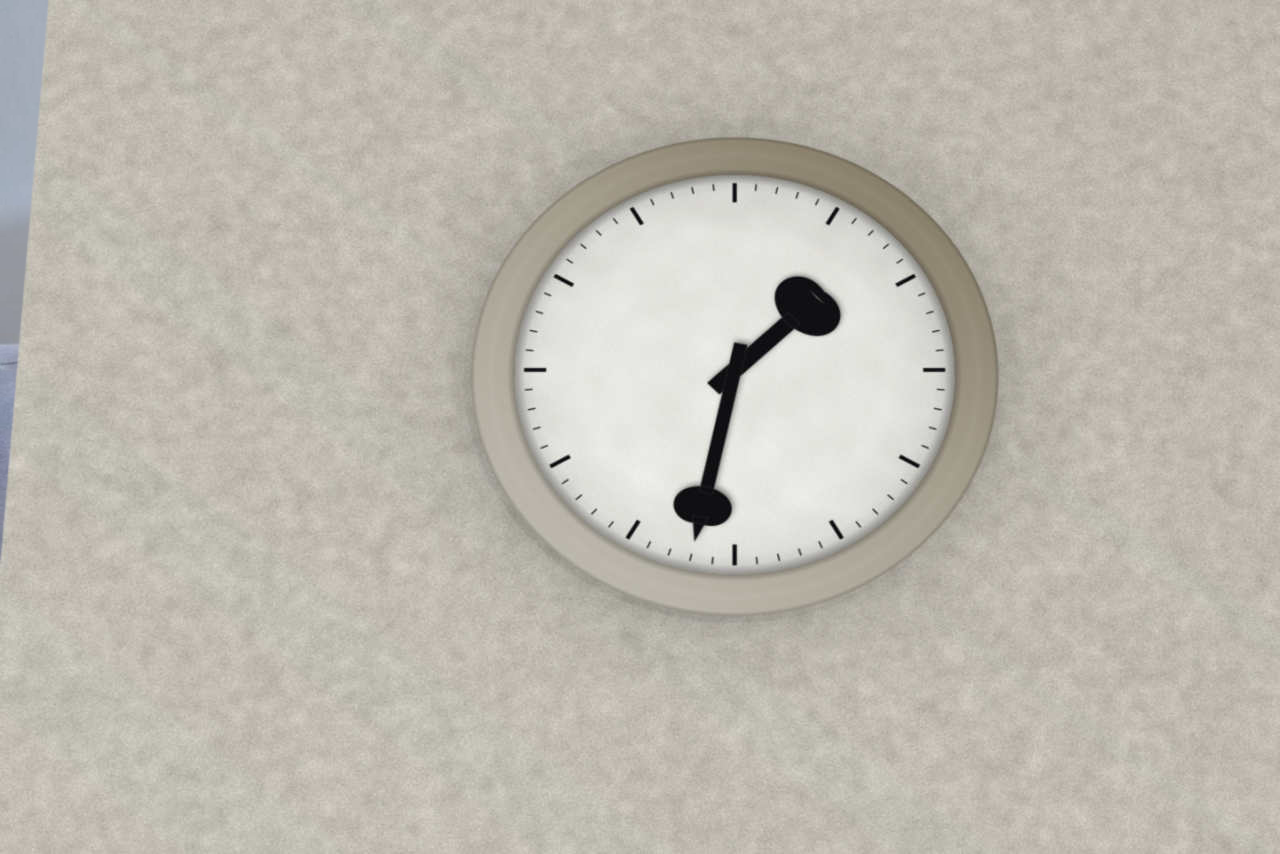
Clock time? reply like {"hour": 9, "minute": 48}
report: {"hour": 1, "minute": 32}
